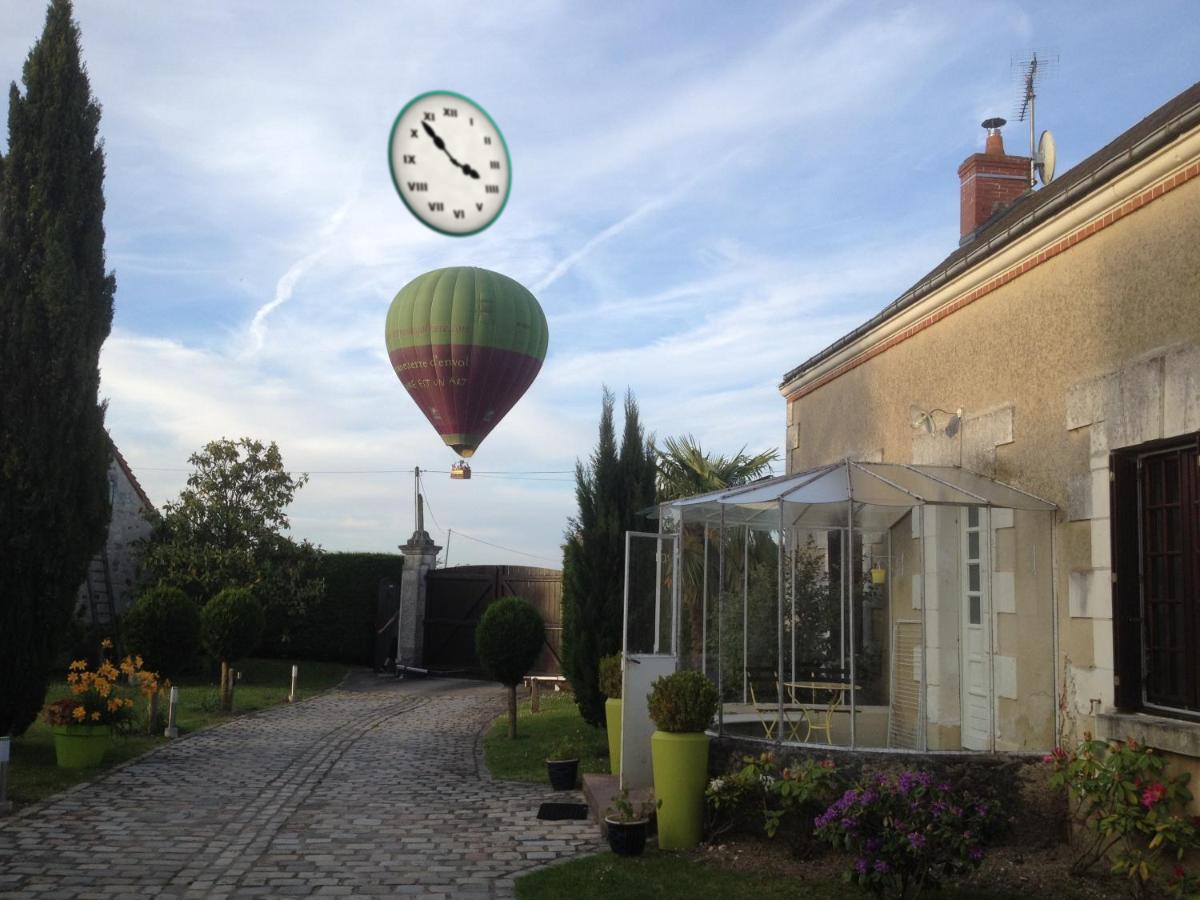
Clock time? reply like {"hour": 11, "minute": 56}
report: {"hour": 3, "minute": 53}
